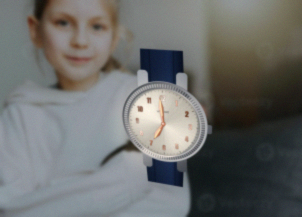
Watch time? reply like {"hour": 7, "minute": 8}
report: {"hour": 6, "minute": 59}
